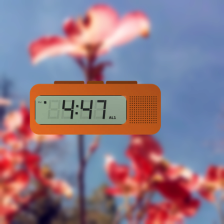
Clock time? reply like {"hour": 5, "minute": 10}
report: {"hour": 4, "minute": 47}
